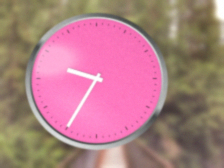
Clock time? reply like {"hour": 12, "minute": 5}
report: {"hour": 9, "minute": 35}
